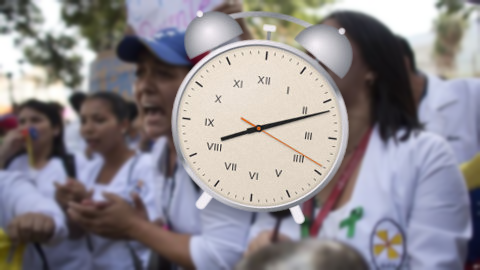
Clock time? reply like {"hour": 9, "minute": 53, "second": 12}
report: {"hour": 8, "minute": 11, "second": 19}
